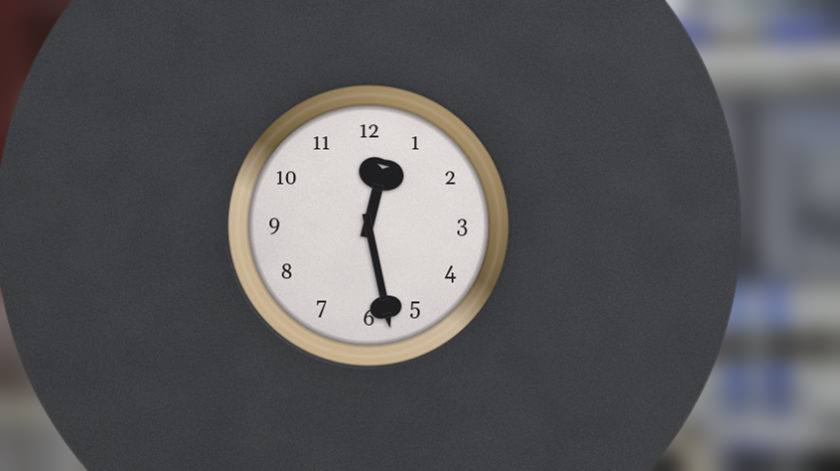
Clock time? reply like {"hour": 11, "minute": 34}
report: {"hour": 12, "minute": 28}
